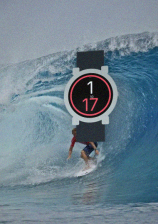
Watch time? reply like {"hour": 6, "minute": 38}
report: {"hour": 1, "minute": 17}
